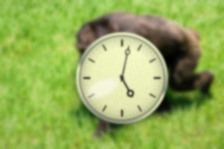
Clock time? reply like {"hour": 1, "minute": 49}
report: {"hour": 5, "minute": 2}
